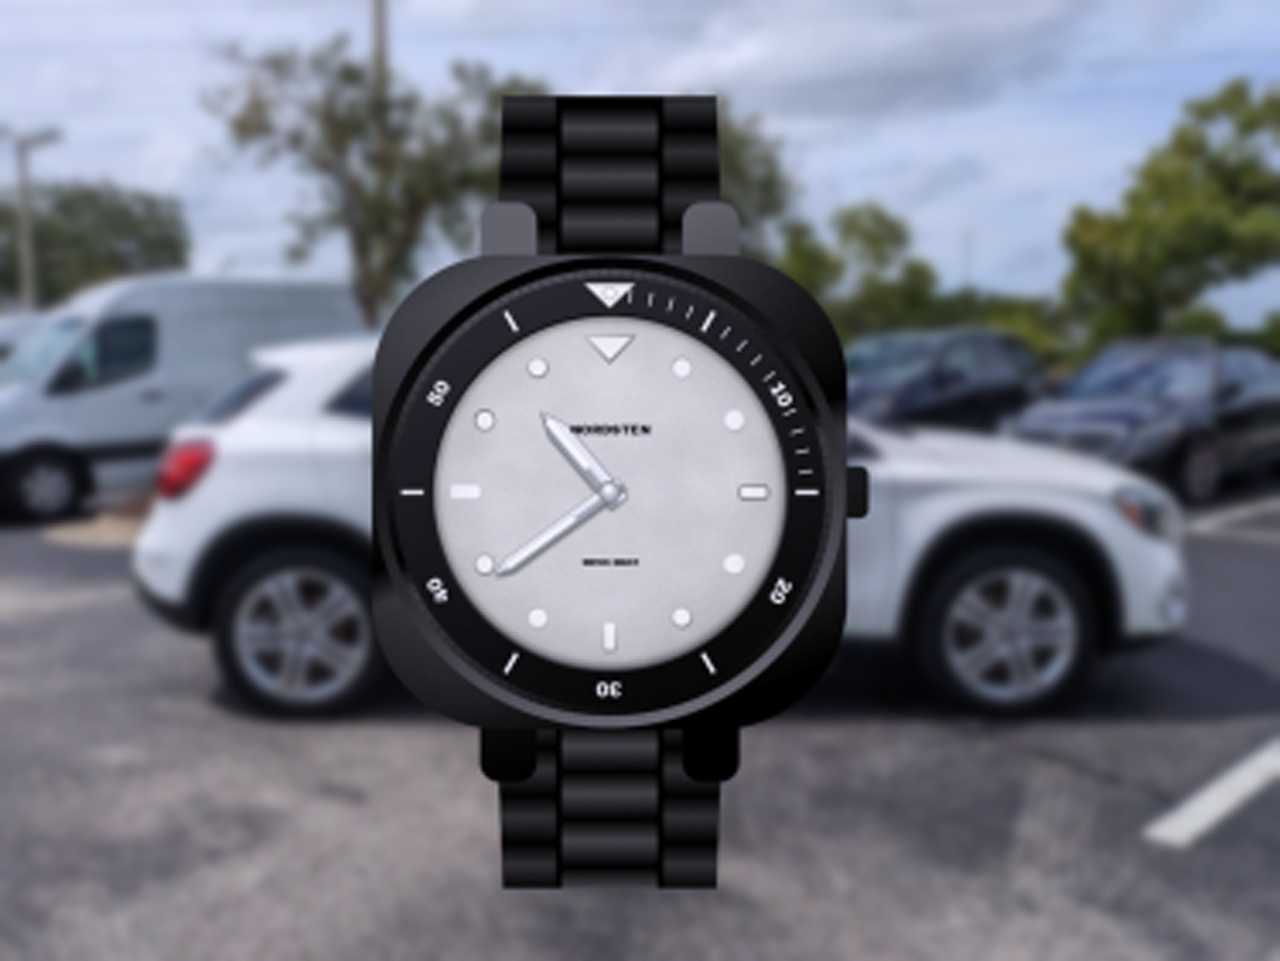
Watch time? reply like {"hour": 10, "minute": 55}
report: {"hour": 10, "minute": 39}
